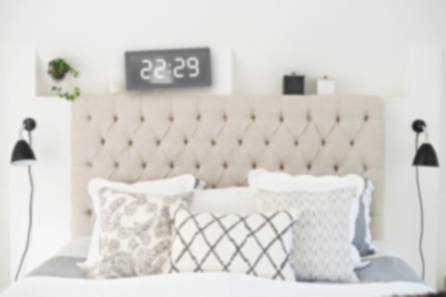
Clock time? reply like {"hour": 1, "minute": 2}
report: {"hour": 22, "minute": 29}
